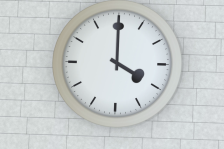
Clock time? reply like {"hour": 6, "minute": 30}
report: {"hour": 4, "minute": 0}
